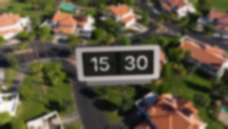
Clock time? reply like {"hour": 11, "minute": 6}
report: {"hour": 15, "minute": 30}
